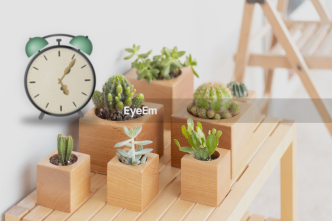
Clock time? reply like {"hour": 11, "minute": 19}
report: {"hour": 5, "minute": 6}
